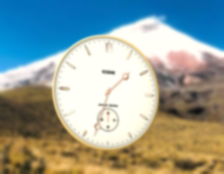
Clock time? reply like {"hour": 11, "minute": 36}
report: {"hour": 1, "minute": 33}
